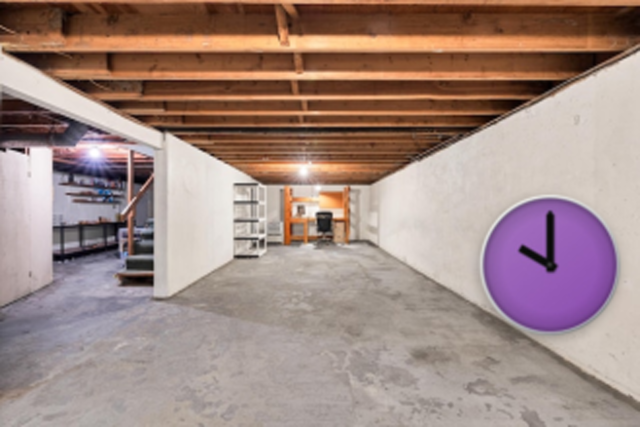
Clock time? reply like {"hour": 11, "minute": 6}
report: {"hour": 10, "minute": 0}
